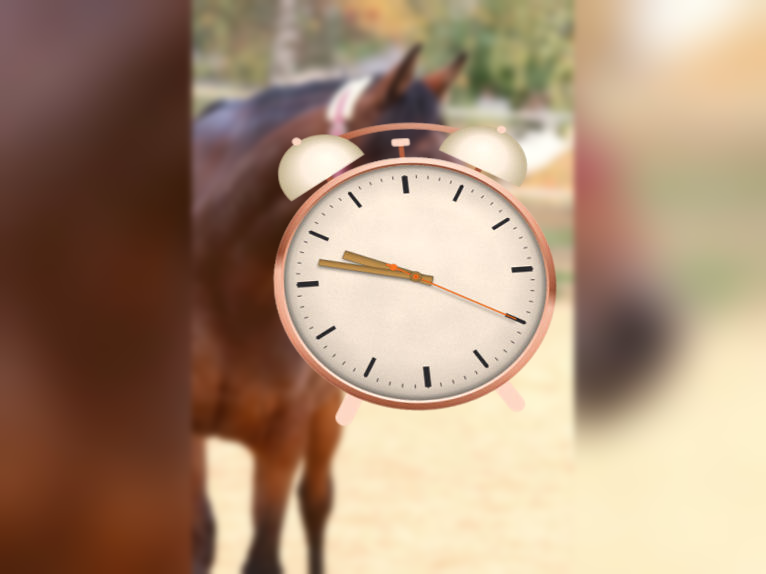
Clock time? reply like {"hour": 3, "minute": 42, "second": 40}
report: {"hour": 9, "minute": 47, "second": 20}
